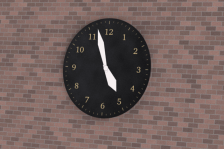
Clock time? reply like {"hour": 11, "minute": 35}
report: {"hour": 4, "minute": 57}
